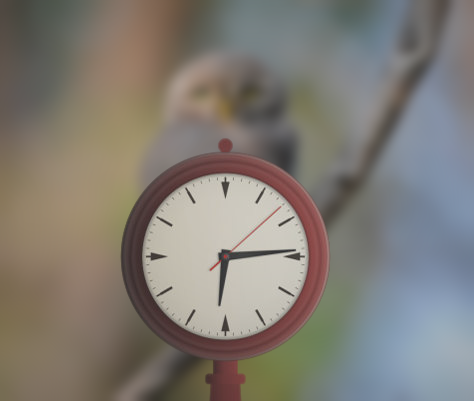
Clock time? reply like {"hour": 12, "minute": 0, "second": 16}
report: {"hour": 6, "minute": 14, "second": 8}
